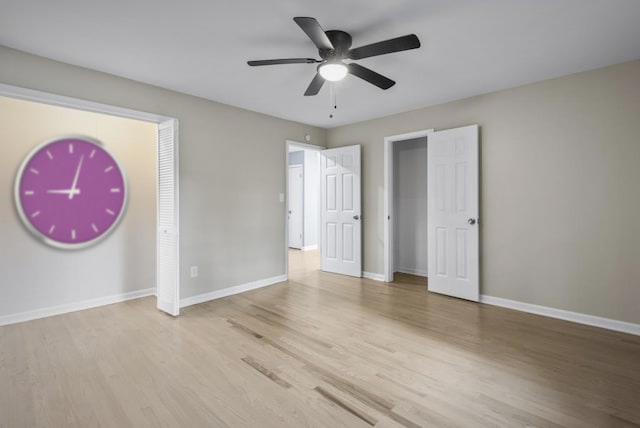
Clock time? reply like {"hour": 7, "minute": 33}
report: {"hour": 9, "minute": 3}
